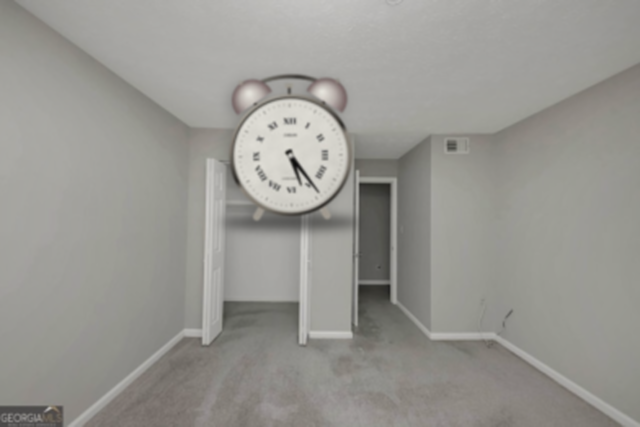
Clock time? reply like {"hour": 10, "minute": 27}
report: {"hour": 5, "minute": 24}
